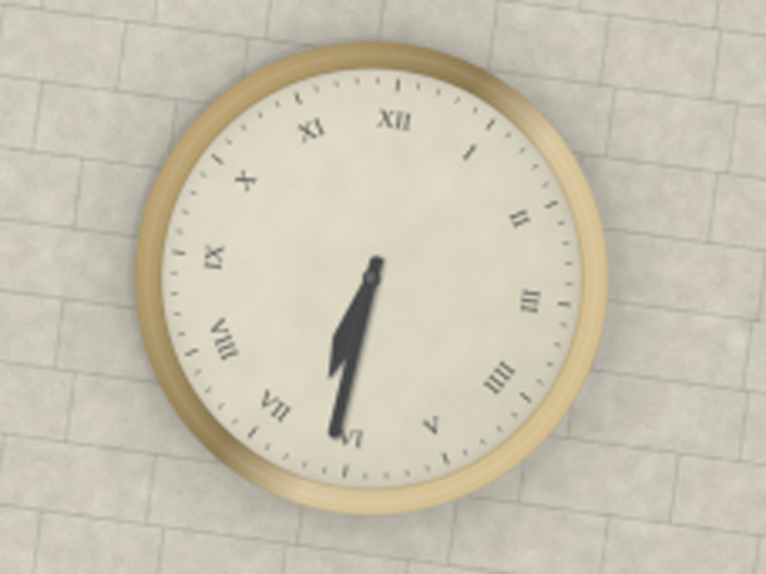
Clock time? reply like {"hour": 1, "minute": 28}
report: {"hour": 6, "minute": 31}
